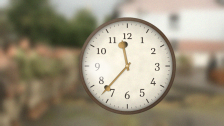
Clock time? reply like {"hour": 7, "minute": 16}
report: {"hour": 11, "minute": 37}
